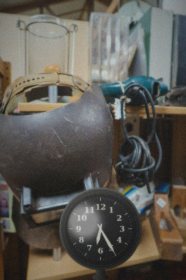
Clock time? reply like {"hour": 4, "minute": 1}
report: {"hour": 6, "minute": 25}
